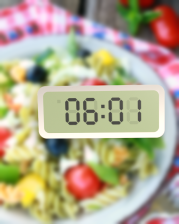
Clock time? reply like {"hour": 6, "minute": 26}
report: {"hour": 6, "minute": 1}
